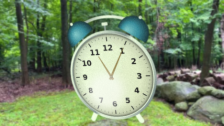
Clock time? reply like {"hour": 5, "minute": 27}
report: {"hour": 11, "minute": 5}
